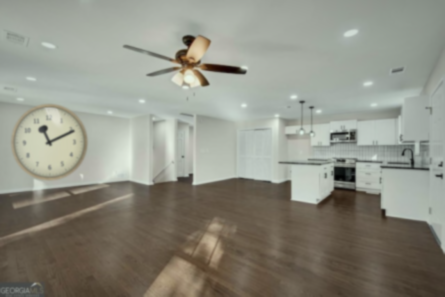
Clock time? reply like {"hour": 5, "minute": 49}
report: {"hour": 11, "minute": 11}
